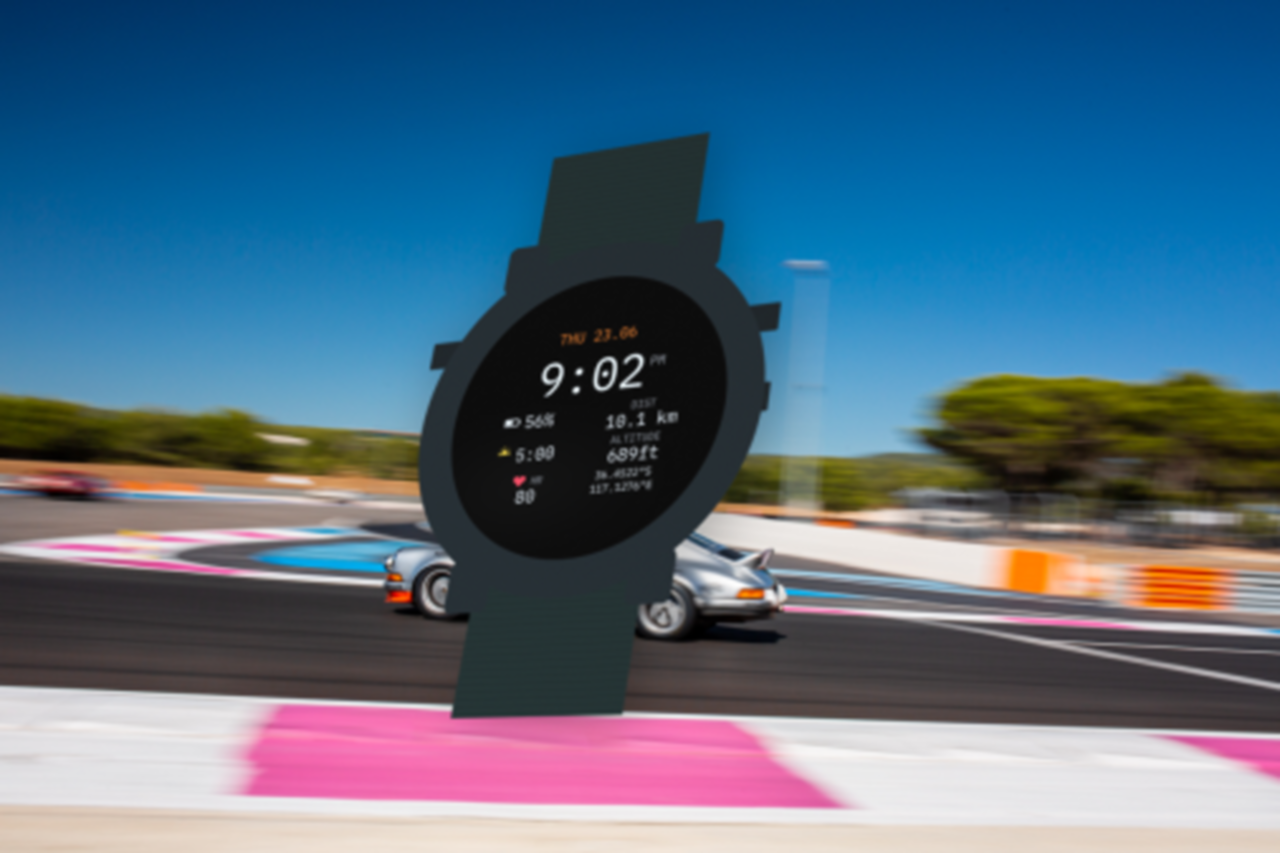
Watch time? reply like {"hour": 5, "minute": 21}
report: {"hour": 9, "minute": 2}
